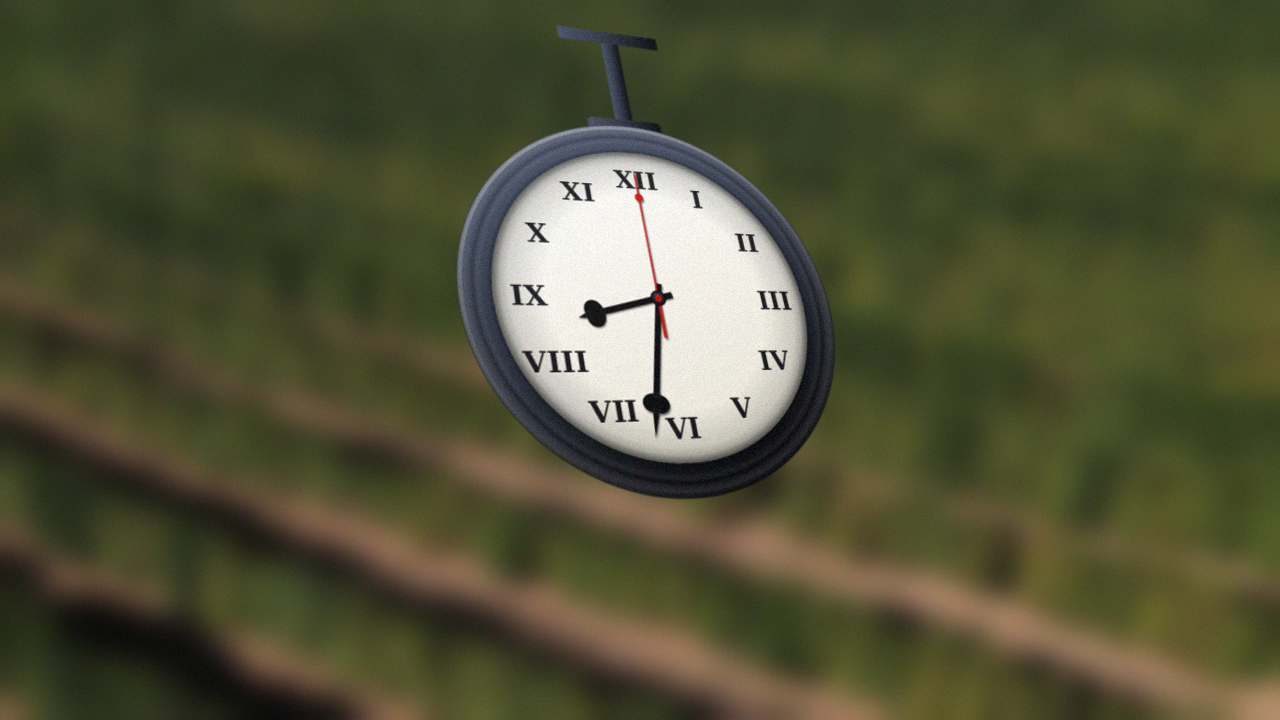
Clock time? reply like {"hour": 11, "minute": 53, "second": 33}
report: {"hour": 8, "minute": 32, "second": 0}
